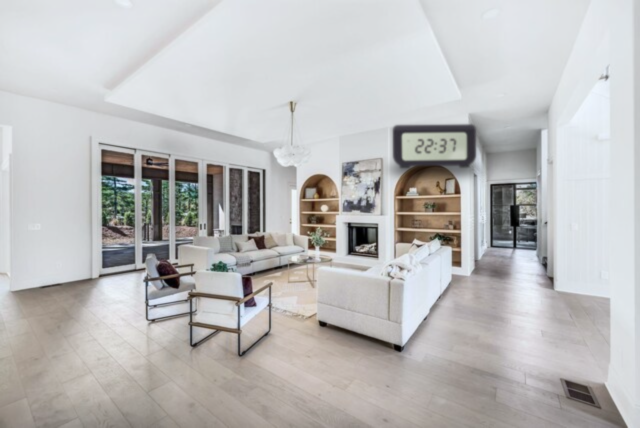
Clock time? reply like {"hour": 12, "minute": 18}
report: {"hour": 22, "minute": 37}
